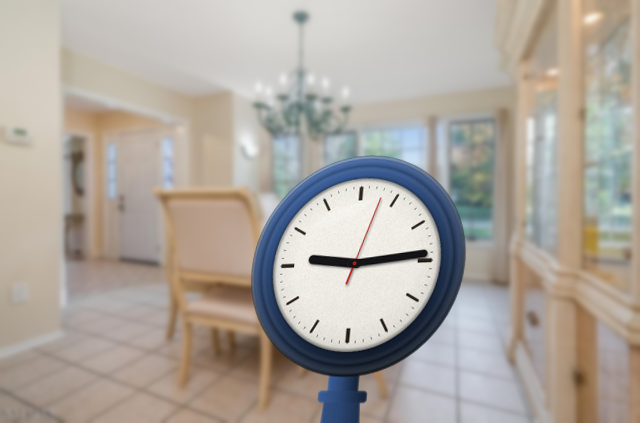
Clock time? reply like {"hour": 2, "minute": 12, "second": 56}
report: {"hour": 9, "minute": 14, "second": 3}
